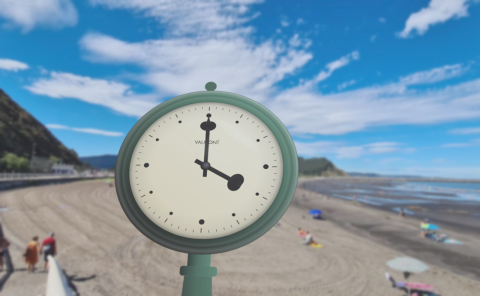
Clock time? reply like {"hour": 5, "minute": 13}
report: {"hour": 4, "minute": 0}
